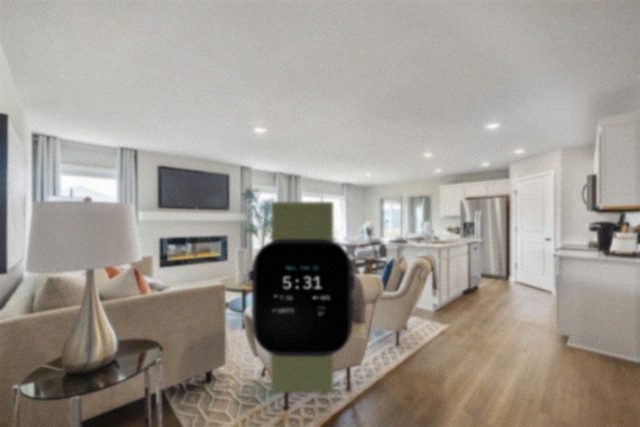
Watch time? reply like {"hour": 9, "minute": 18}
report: {"hour": 5, "minute": 31}
